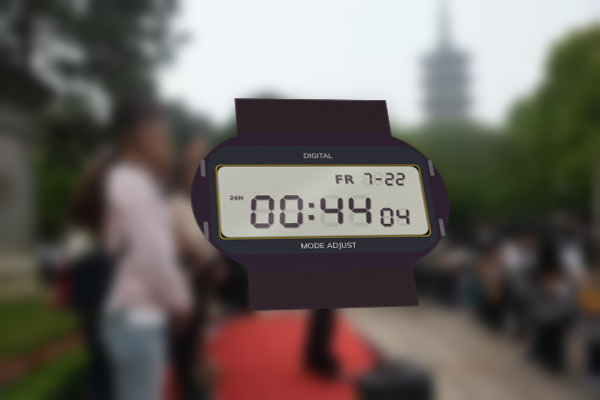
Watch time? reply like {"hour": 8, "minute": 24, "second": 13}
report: {"hour": 0, "minute": 44, "second": 4}
